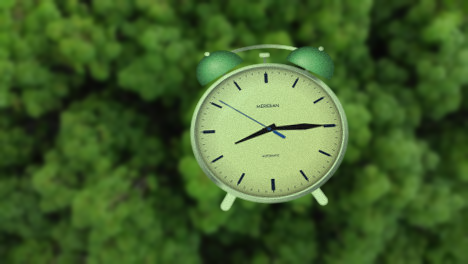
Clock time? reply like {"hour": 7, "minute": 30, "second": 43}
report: {"hour": 8, "minute": 14, "second": 51}
